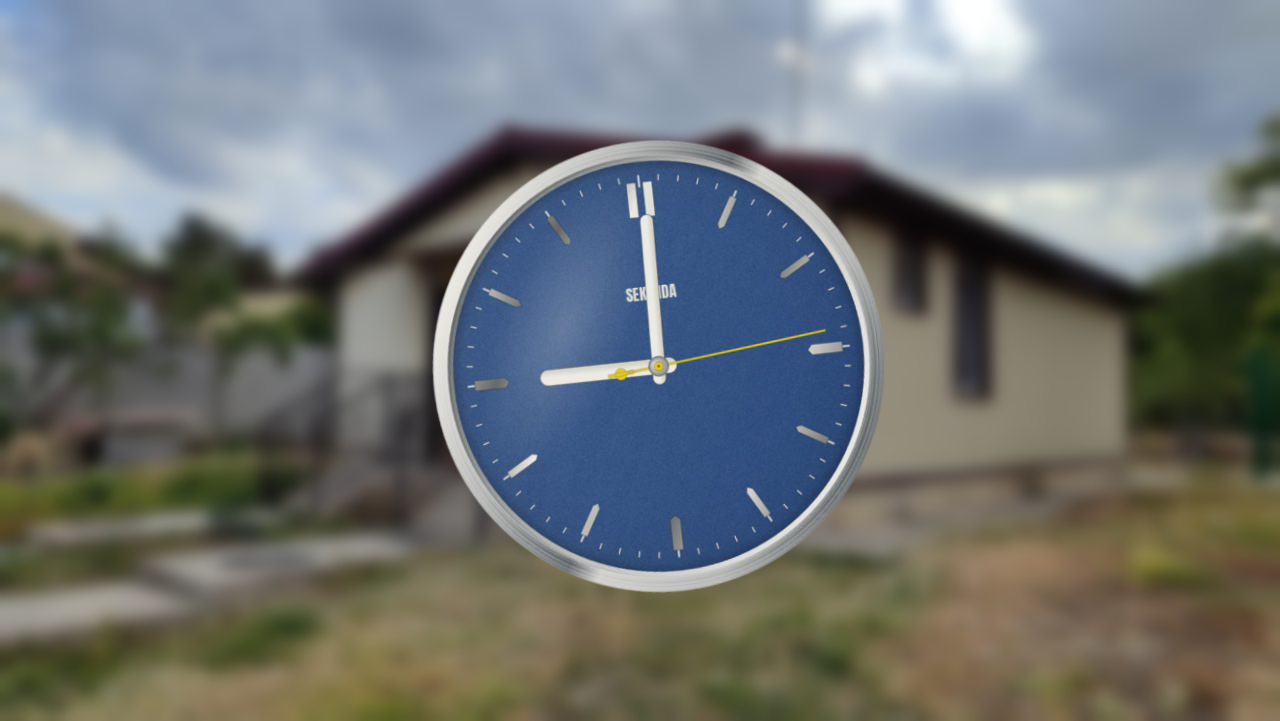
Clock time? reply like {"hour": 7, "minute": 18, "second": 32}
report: {"hour": 9, "minute": 0, "second": 14}
